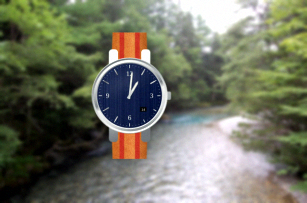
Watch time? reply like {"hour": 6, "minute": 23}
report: {"hour": 1, "minute": 1}
